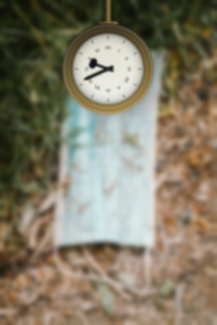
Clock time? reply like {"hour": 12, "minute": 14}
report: {"hour": 9, "minute": 41}
